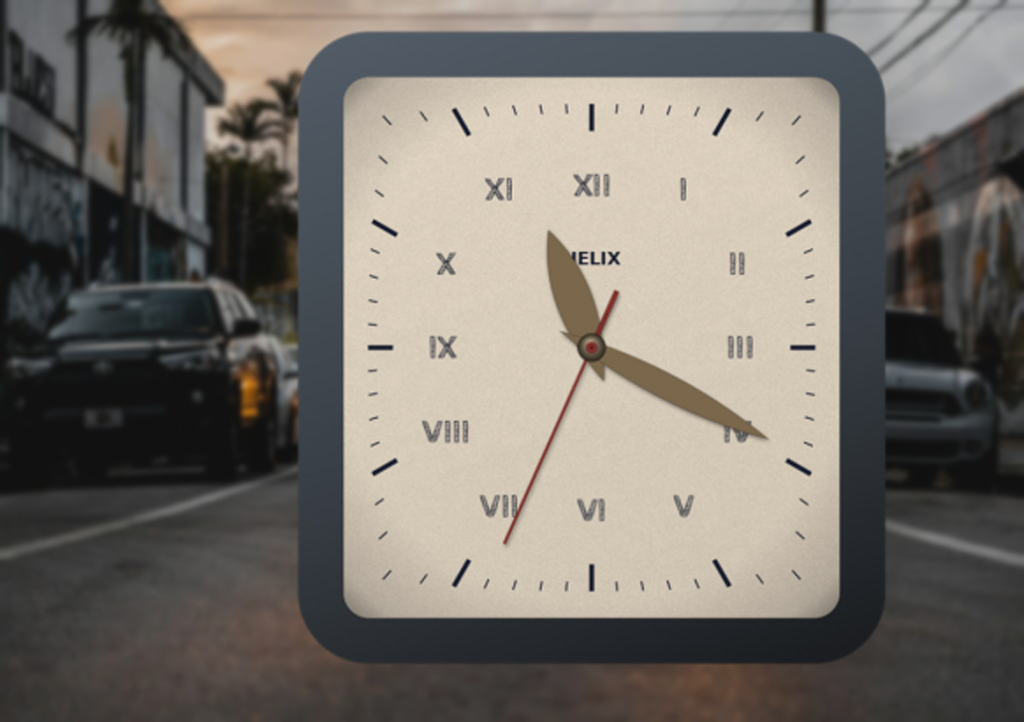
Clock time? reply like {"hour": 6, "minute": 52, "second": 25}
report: {"hour": 11, "minute": 19, "second": 34}
